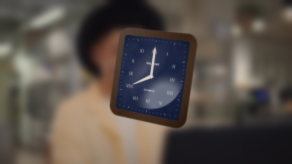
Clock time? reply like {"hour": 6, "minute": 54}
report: {"hour": 8, "minute": 0}
